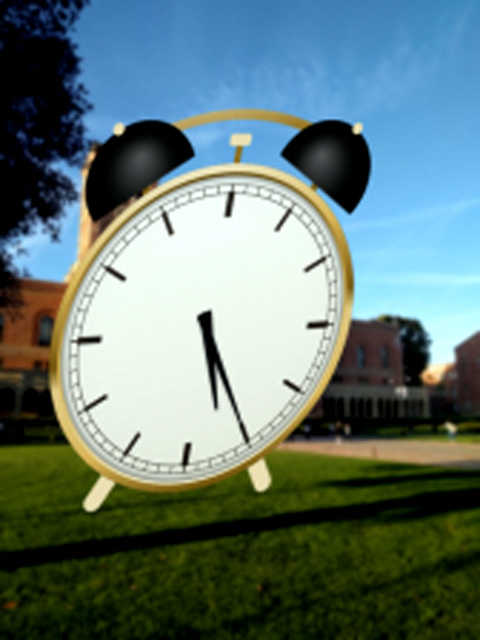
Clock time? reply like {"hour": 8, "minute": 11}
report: {"hour": 5, "minute": 25}
